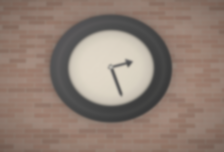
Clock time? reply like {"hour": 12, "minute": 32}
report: {"hour": 2, "minute": 27}
